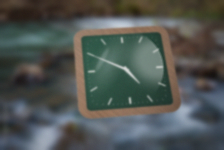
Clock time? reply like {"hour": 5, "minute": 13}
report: {"hour": 4, "minute": 50}
